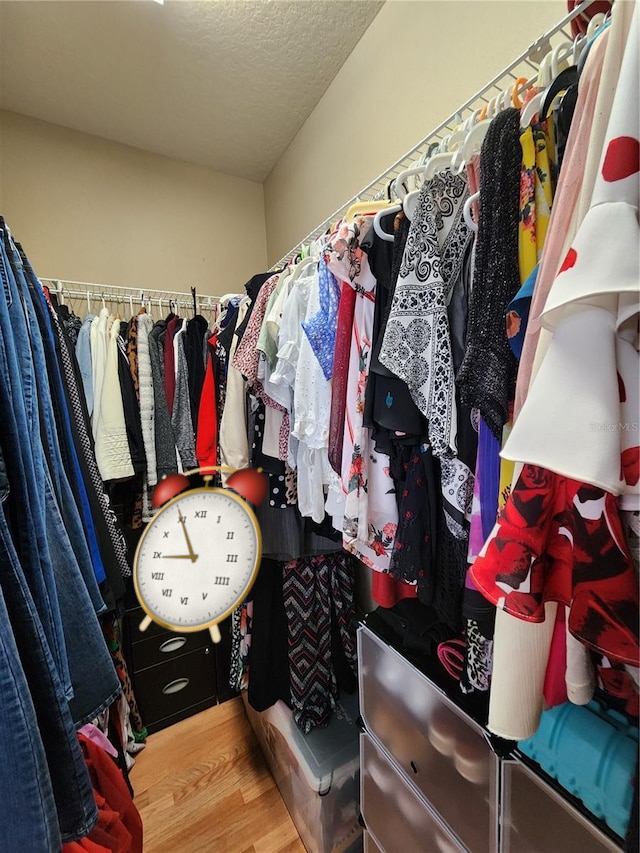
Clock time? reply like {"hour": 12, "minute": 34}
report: {"hour": 8, "minute": 55}
